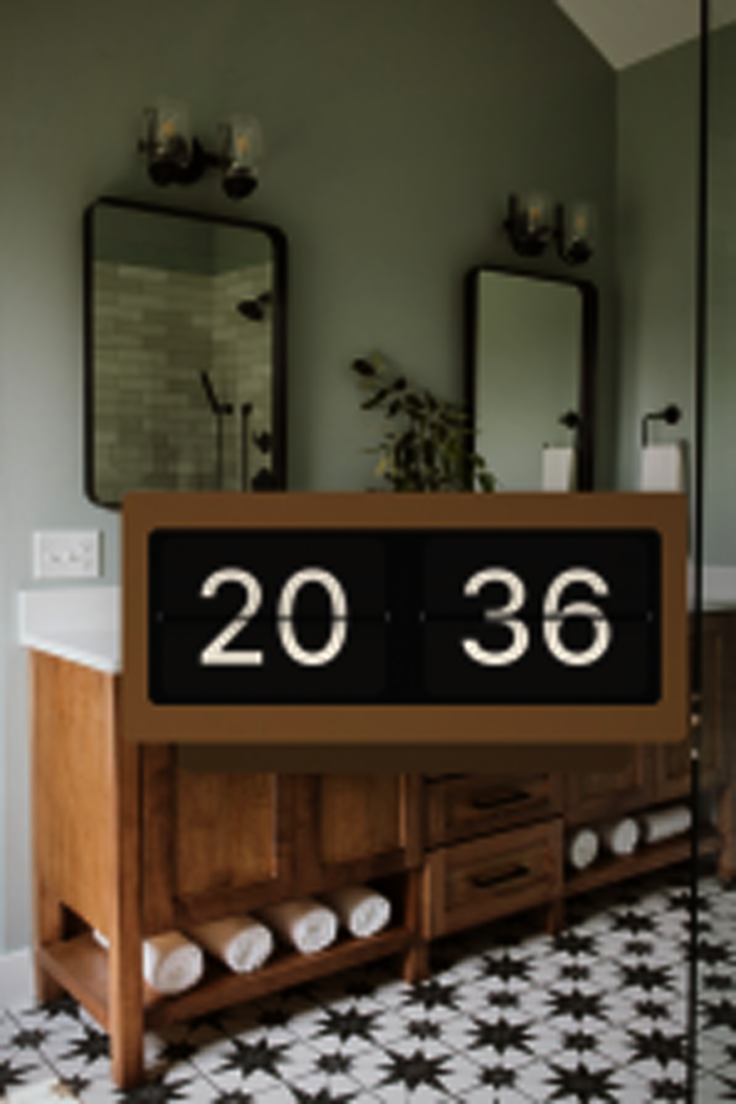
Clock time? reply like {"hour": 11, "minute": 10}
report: {"hour": 20, "minute": 36}
